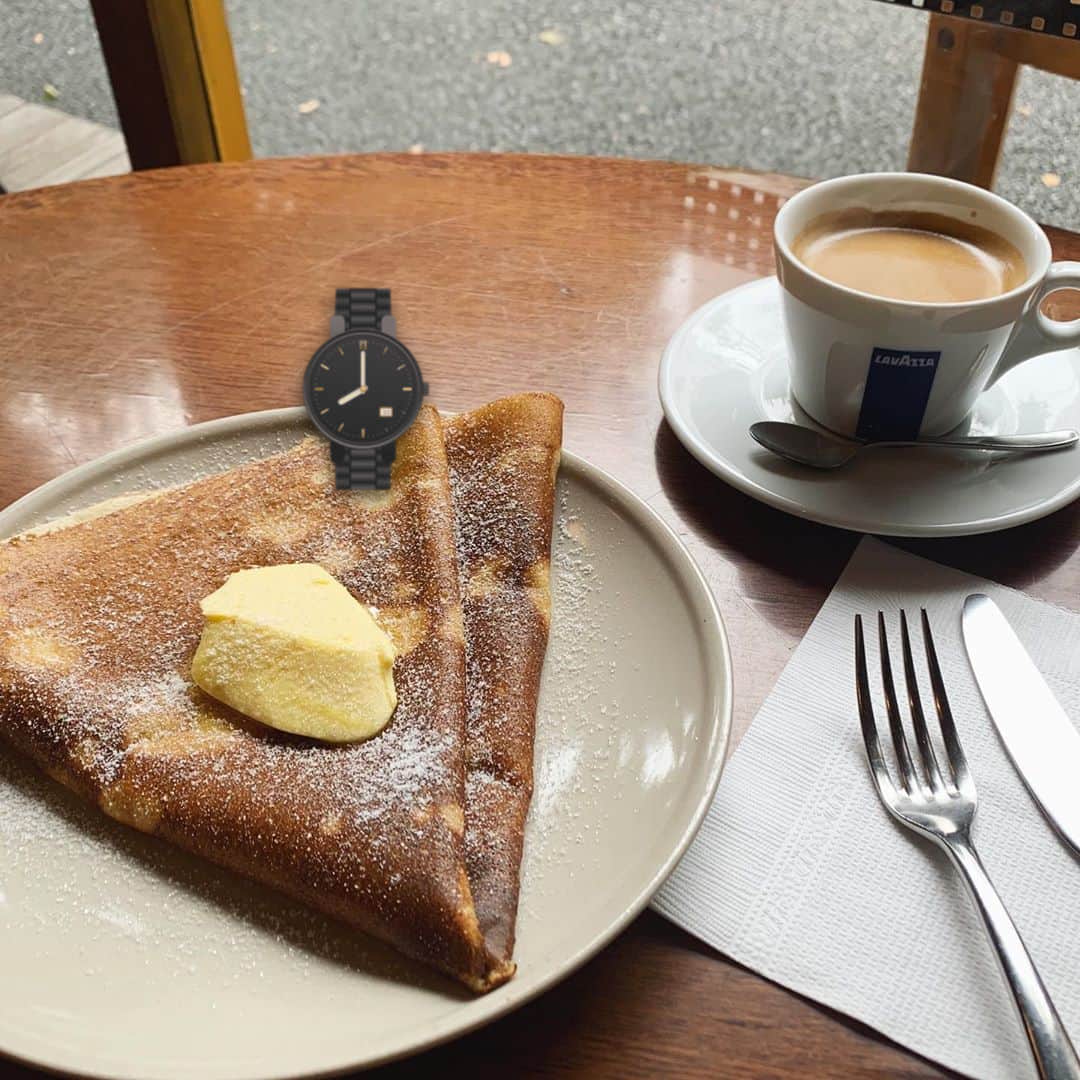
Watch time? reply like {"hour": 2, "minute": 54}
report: {"hour": 8, "minute": 0}
